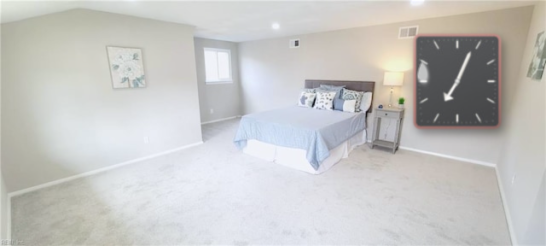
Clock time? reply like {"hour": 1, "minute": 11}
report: {"hour": 7, "minute": 4}
